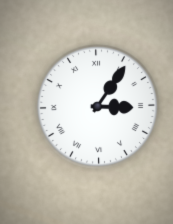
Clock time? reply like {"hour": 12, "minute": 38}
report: {"hour": 3, "minute": 6}
